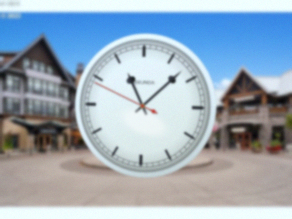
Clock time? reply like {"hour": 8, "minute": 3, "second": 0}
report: {"hour": 11, "minute": 7, "second": 49}
